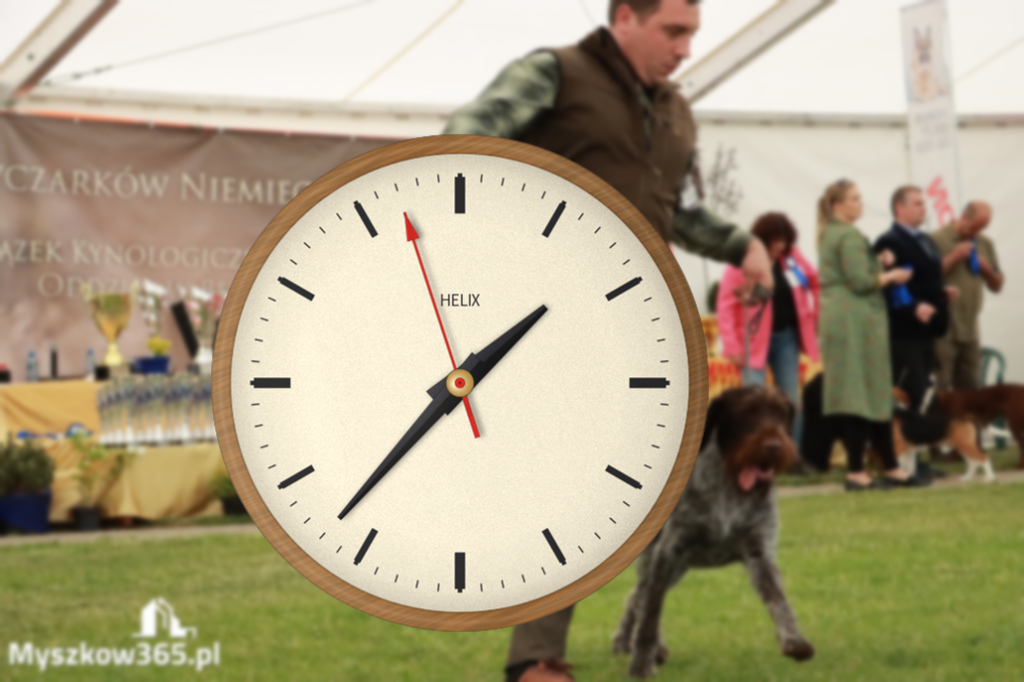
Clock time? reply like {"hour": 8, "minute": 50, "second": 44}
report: {"hour": 1, "minute": 36, "second": 57}
